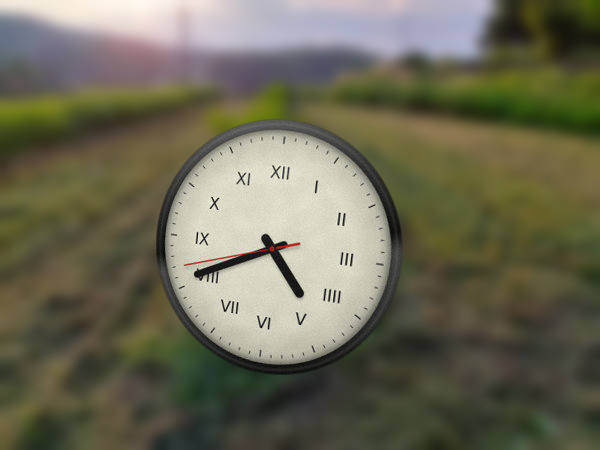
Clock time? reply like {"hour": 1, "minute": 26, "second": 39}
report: {"hour": 4, "minute": 40, "second": 42}
